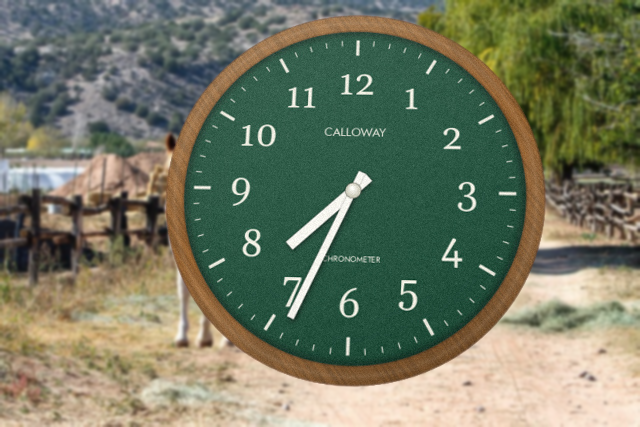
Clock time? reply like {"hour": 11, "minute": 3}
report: {"hour": 7, "minute": 34}
